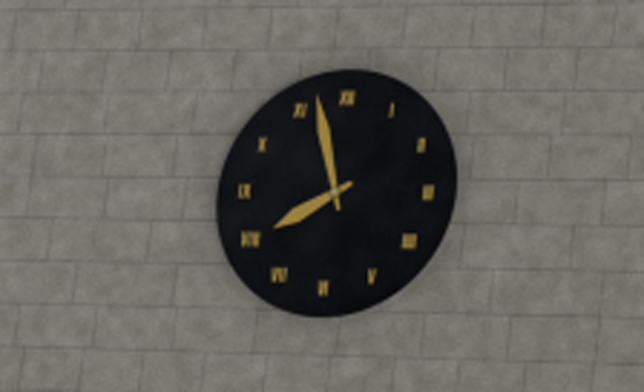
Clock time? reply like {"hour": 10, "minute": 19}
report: {"hour": 7, "minute": 57}
